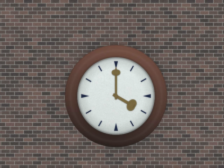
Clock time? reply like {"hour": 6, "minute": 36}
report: {"hour": 4, "minute": 0}
